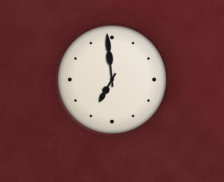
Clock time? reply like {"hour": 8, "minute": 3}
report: {"hour": 6, "minute": 59}
